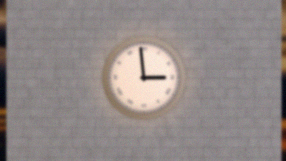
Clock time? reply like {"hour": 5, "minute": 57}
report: {"hour": 2, "minute": 59}
